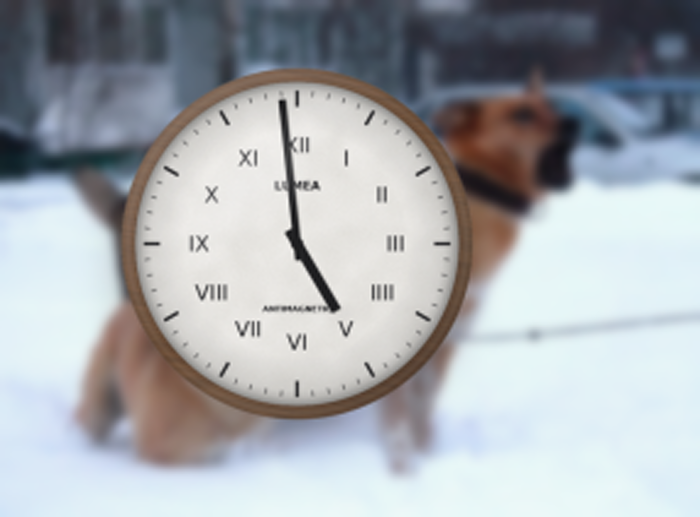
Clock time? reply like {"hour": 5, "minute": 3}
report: {"hour": 4, "minute": 59}
